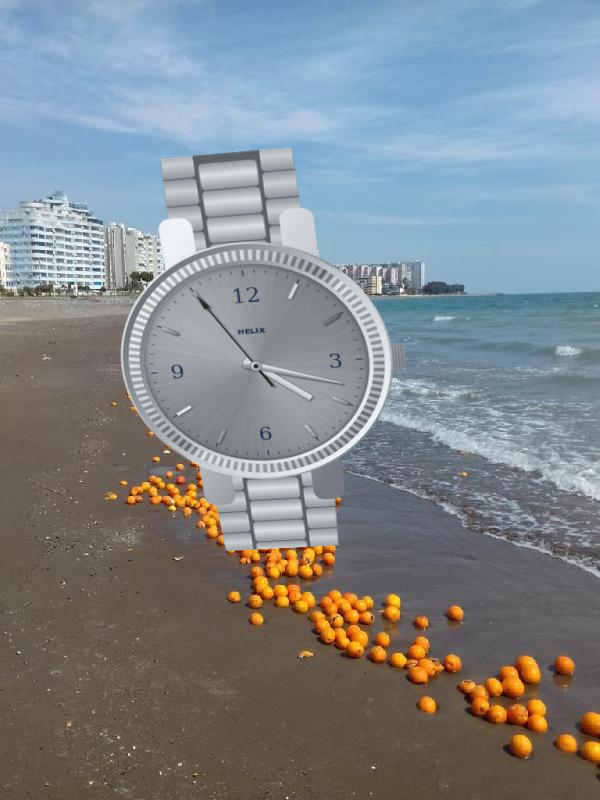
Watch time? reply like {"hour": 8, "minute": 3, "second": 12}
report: {"hour": 4, "minute": 17, "second": 55}
